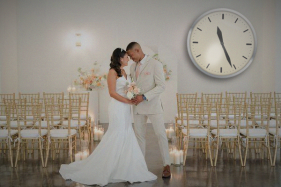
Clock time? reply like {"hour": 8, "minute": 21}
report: {"hour": 11, "minute": 26}
